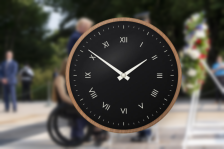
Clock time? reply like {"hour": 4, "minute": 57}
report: {"hour": 1, "minute": 51}
